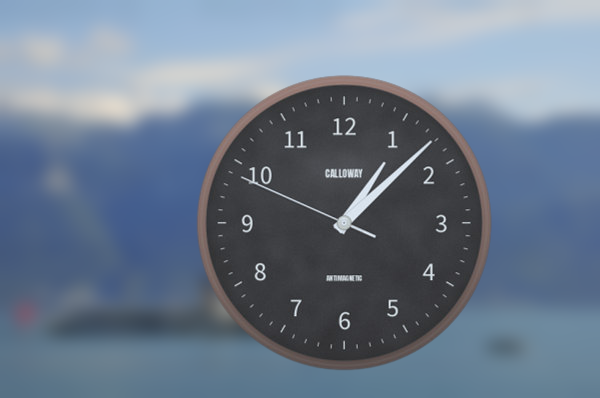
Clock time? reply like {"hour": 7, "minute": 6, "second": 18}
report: {"hour": 1, "minute": 7, "second": 49}
